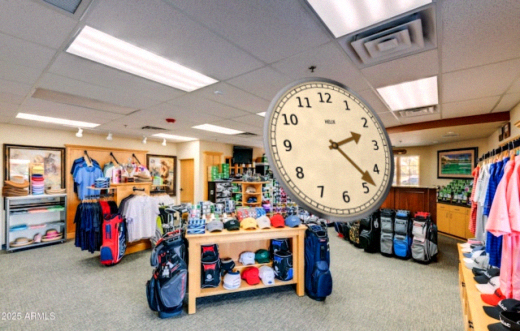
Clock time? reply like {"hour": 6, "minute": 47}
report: {"hour": 2, "minute": 23}
